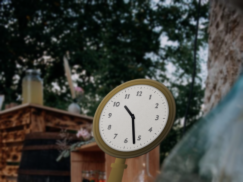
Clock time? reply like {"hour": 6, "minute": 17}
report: {"hour": 10, "minute": 27}
